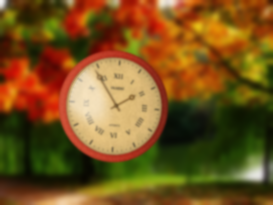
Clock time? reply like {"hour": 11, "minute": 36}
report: {"hour": 1, "minute": 54}
